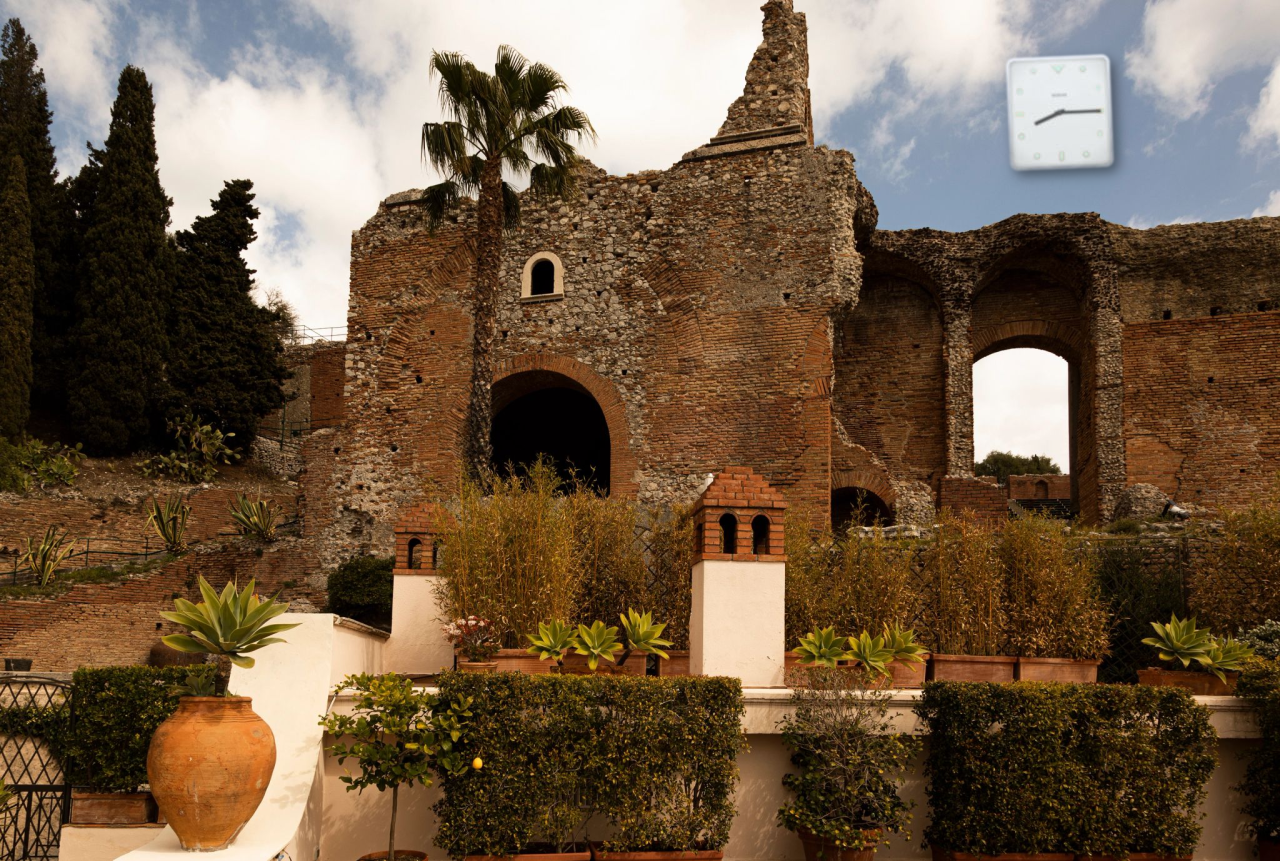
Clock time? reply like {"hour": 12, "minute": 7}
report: {"hour": 8, "minute": 15}
